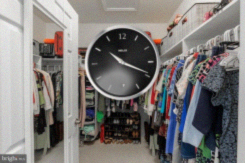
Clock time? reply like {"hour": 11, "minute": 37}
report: {"hour": 10, "minute": 19}
